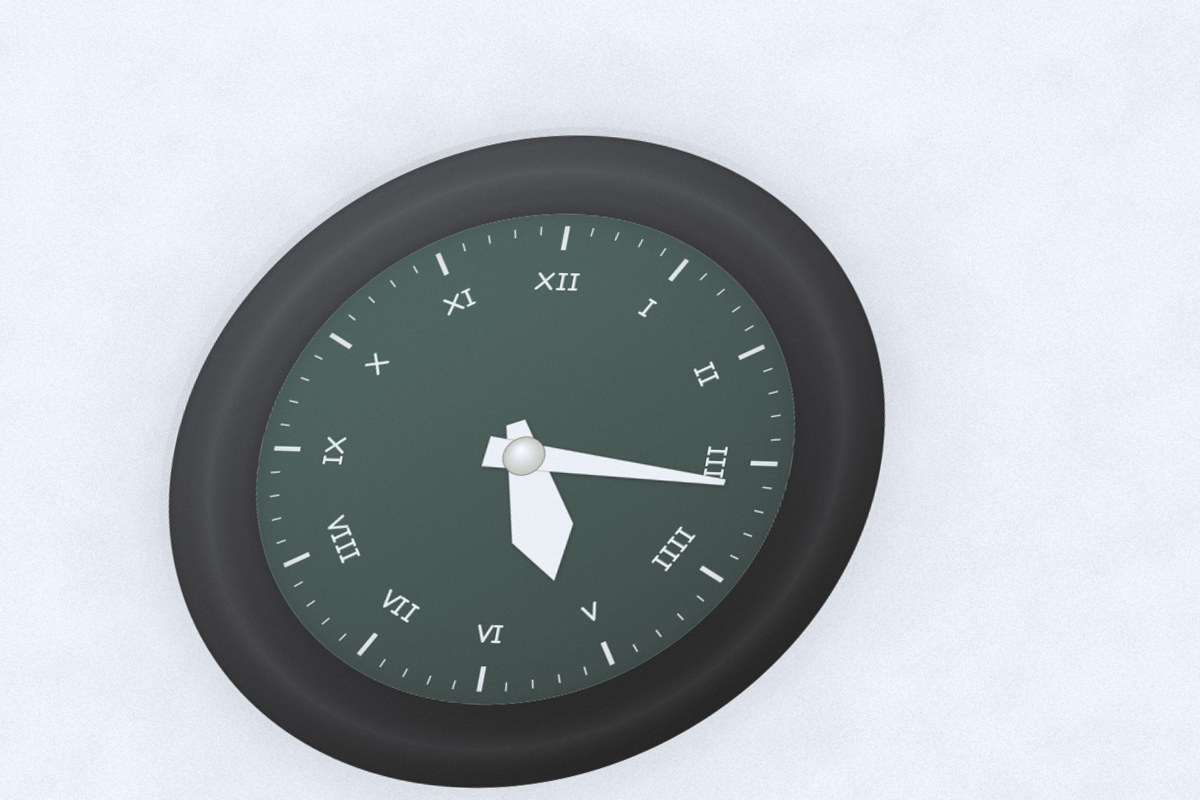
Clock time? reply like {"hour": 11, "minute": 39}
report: {"hour": 5, "minute": 16}
